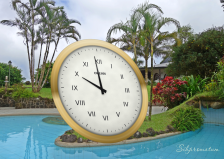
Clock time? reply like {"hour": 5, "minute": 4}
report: {"hour": 9, "minute": 59}
